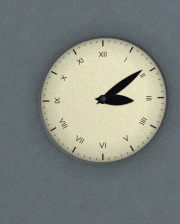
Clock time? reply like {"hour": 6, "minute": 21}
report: {"hour": 3, "minute": 9}
